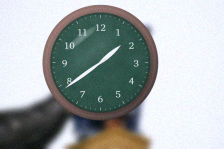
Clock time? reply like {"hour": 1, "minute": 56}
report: {"hour": 1, "minute": 39}
